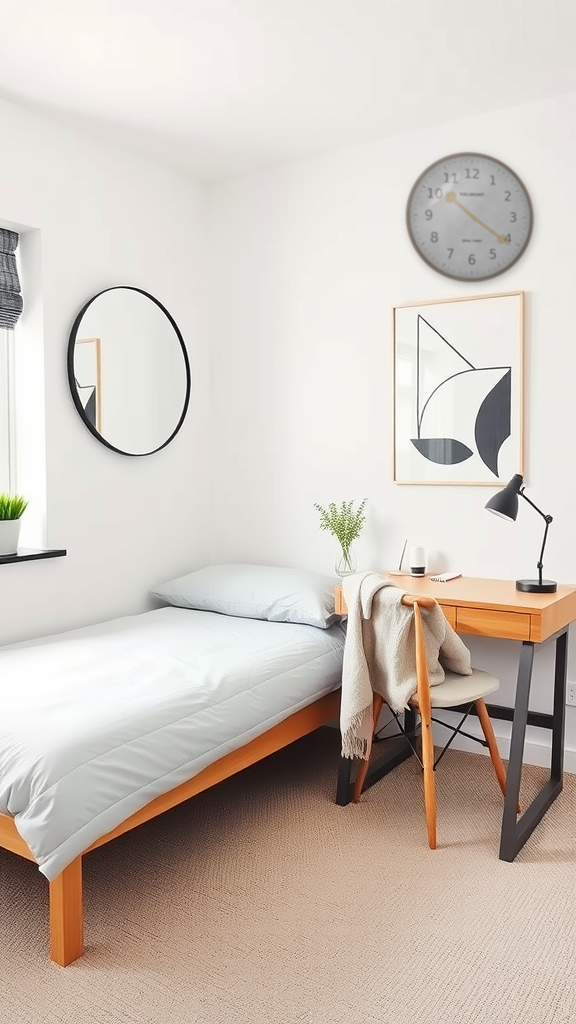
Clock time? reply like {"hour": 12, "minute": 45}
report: {"hour": 10, "minute": 21}
